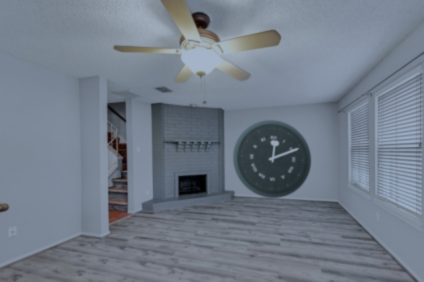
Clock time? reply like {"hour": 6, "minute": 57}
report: {"hour": 12, "minute": 11}
